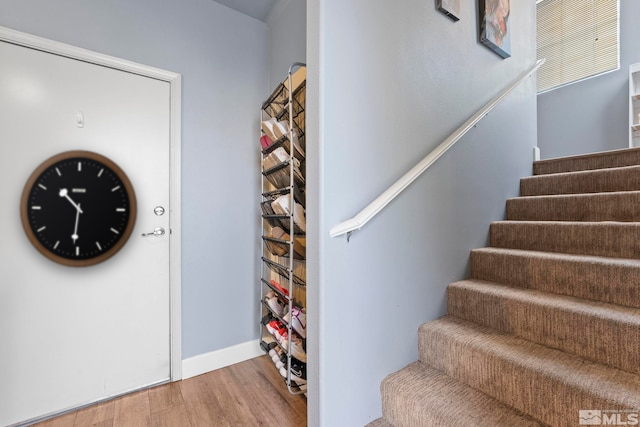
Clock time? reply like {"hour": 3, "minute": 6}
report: {"hour": 10, "minute": 31}
